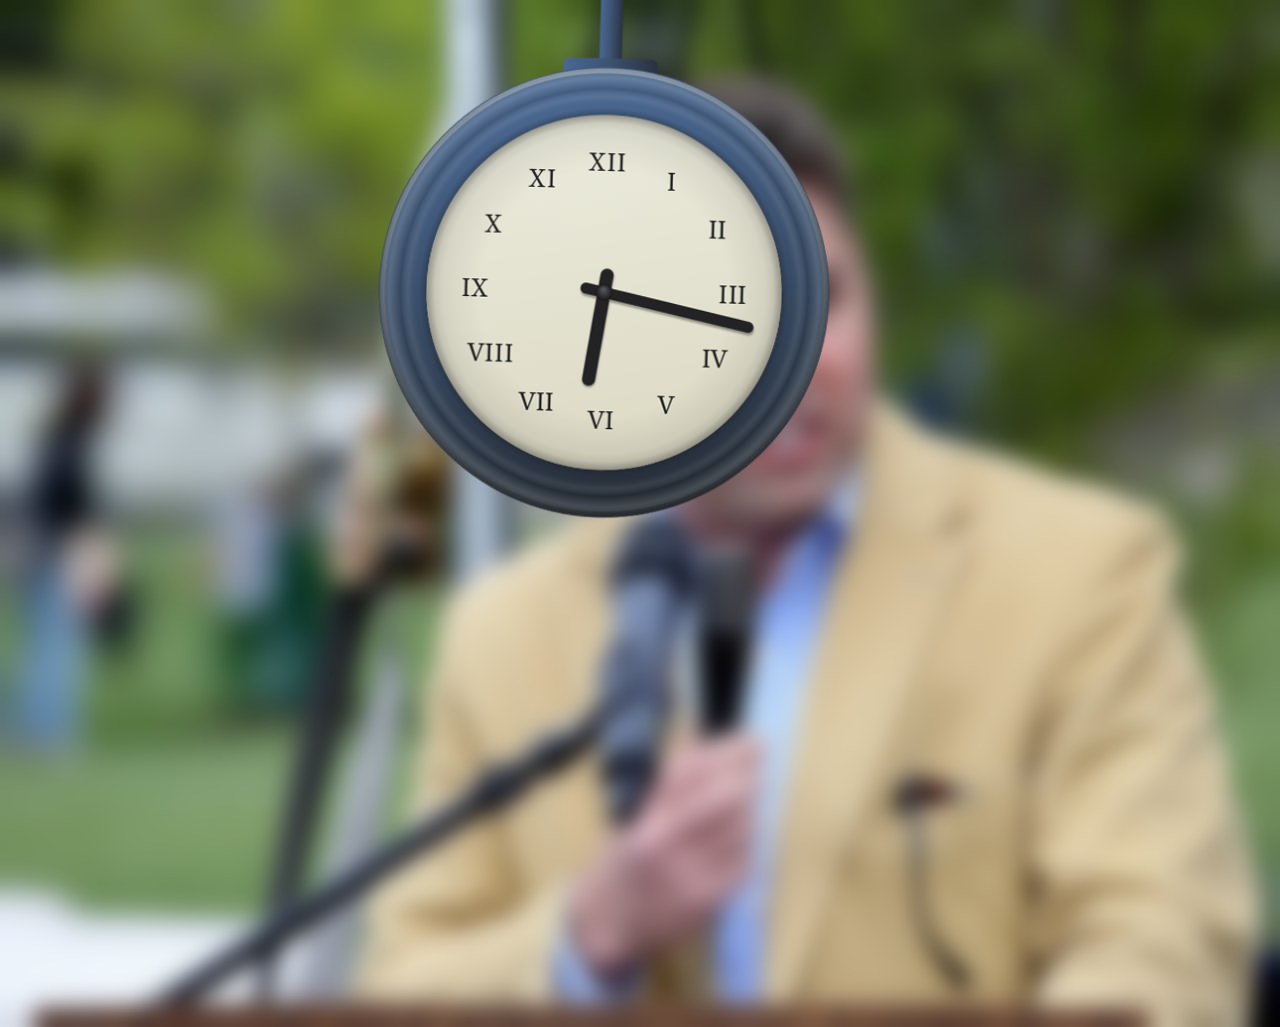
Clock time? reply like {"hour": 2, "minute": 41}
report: {"hour": 6, "minute": 17}
